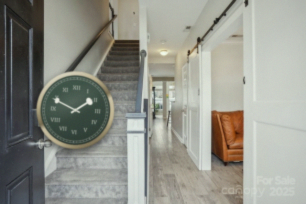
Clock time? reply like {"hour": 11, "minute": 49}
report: {"hour": 1, "minute": 49}
